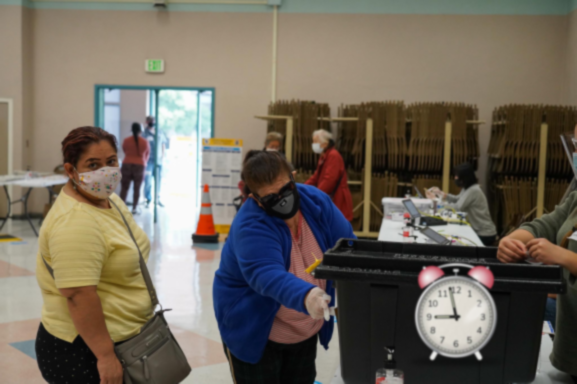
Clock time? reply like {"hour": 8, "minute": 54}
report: {"hour": 8, "minute": 58}
